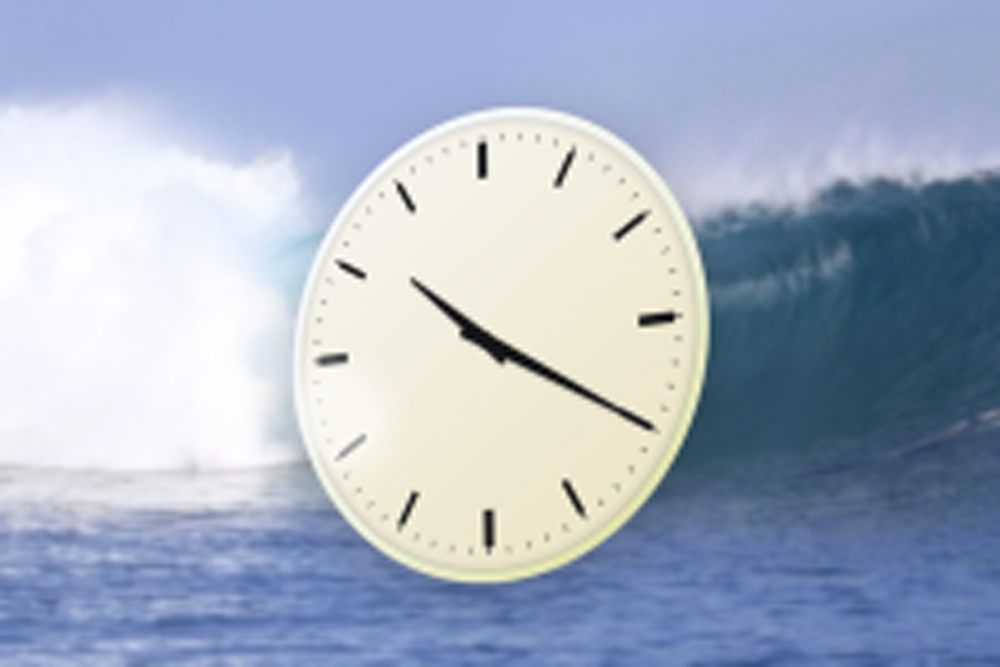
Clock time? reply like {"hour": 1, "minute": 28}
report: {"hour": 10, "minute": 20}
